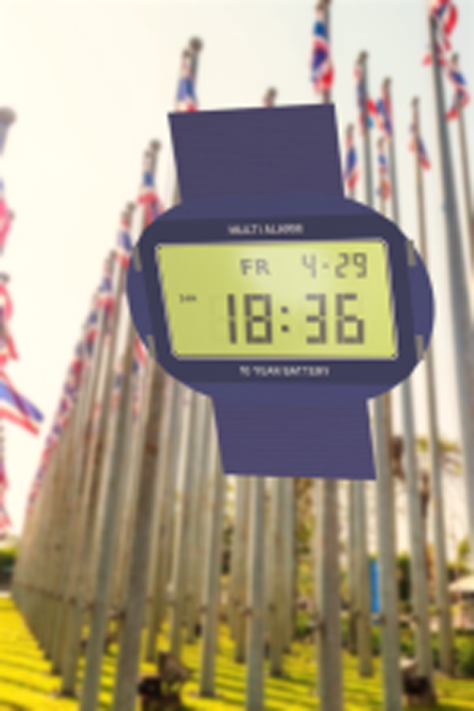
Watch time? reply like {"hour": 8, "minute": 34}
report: {"hour": 18, "minute": 36}
